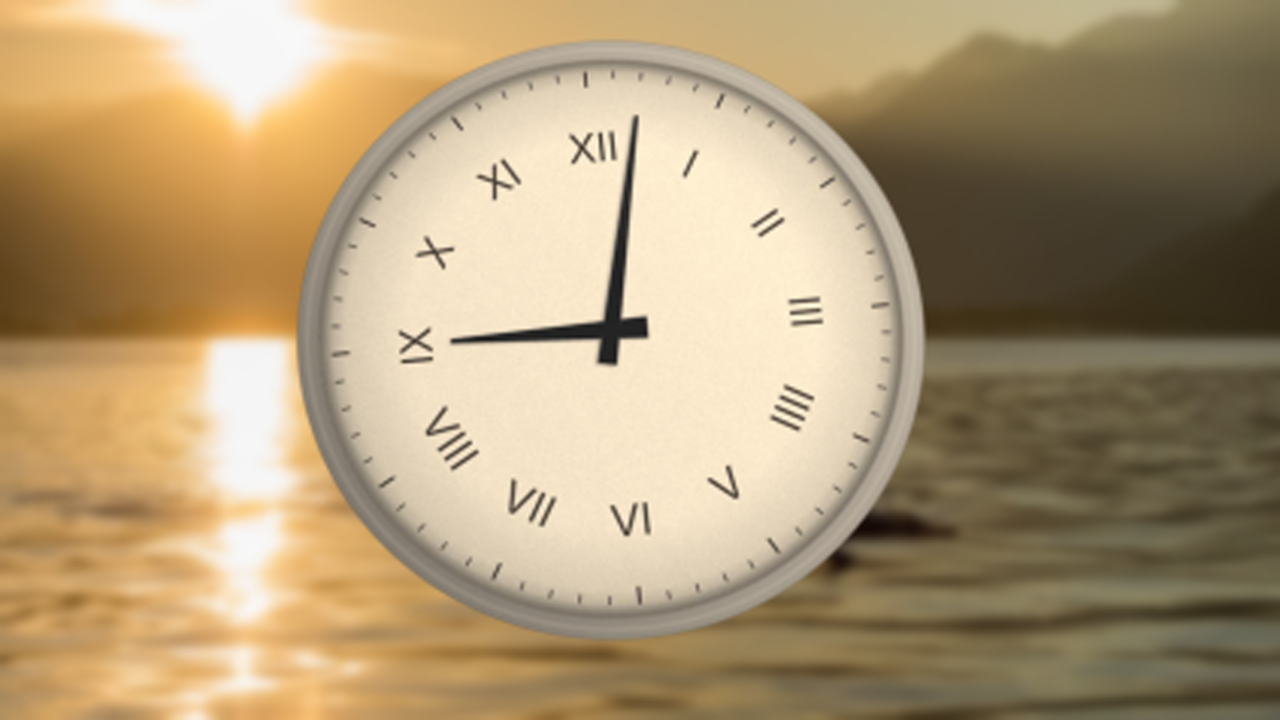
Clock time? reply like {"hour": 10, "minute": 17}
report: {"hour": 9, "minute": 2}
